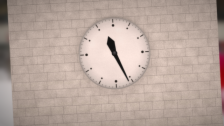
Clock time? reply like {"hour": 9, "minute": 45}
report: {"hour": 11, "minute": 26}
